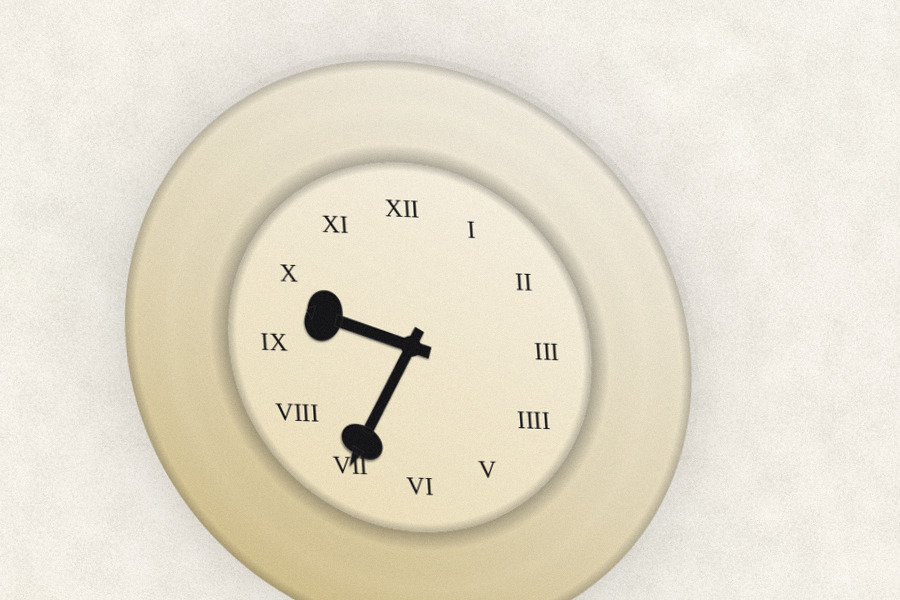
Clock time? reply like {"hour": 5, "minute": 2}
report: {"hour": 9, "minute": 35}
